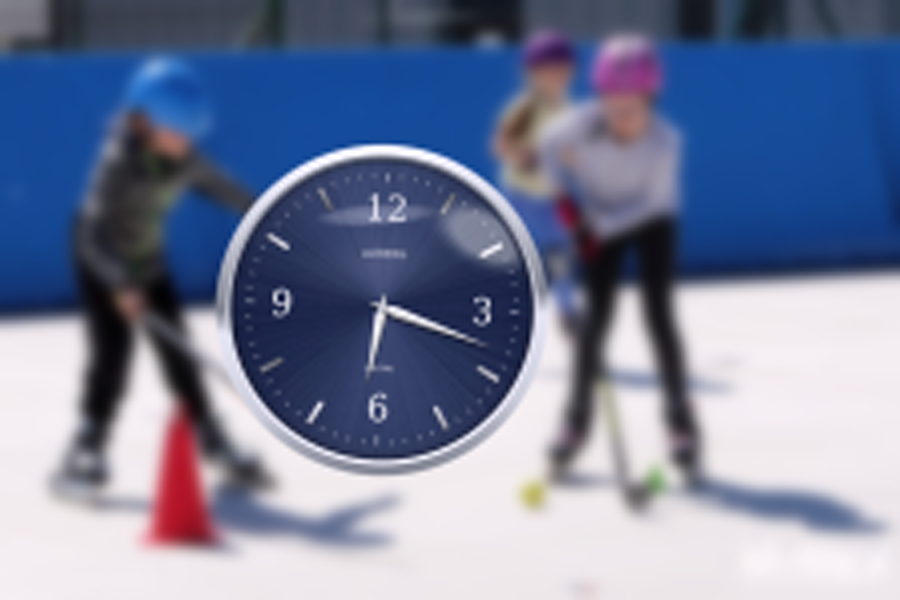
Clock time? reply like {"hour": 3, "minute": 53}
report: {"hour": 6, "minute": 18}
